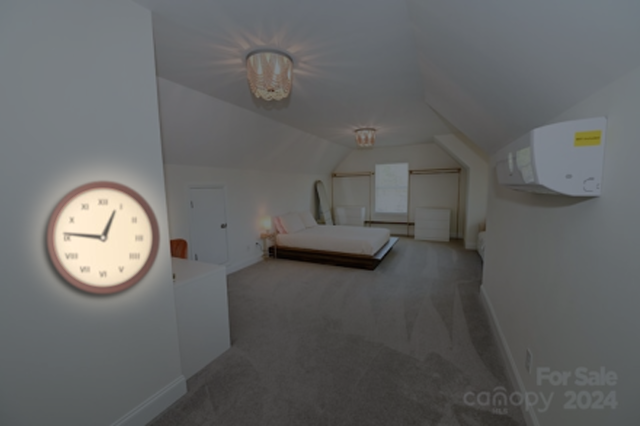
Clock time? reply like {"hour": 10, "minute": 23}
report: {"hour": 12, "minute": 46}
